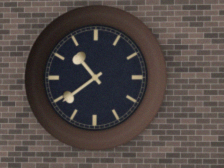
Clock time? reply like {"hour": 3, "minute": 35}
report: {"hour": 10, "minute": 39}
